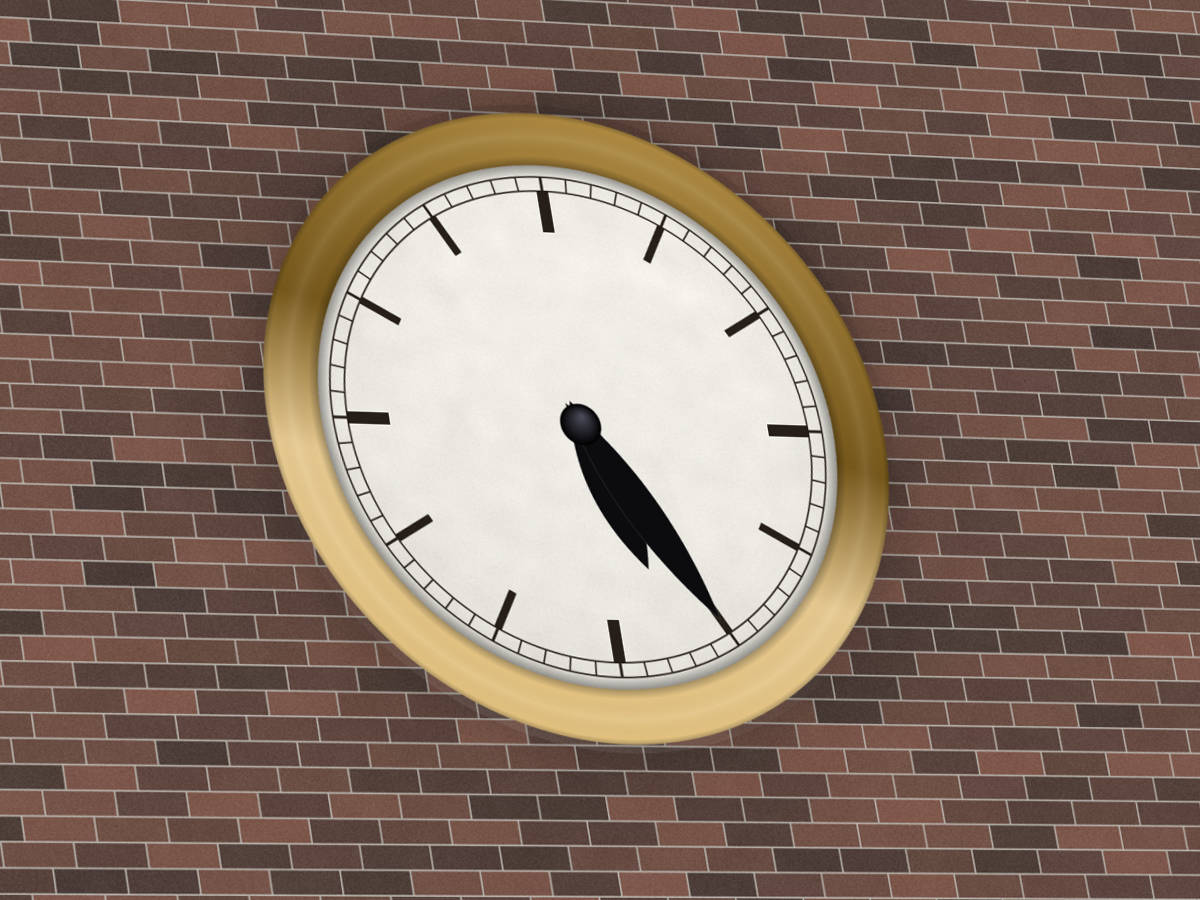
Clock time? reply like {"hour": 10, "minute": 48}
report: {"hour": 5, "minute": 25}
